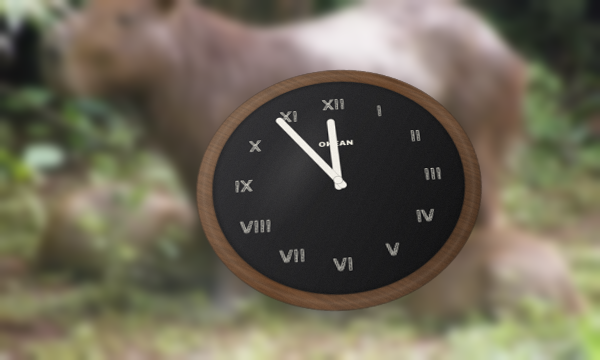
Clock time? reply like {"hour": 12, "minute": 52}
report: {"hour": 11, "minute": 54}
